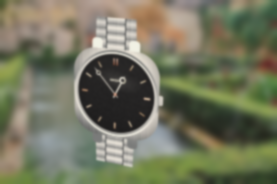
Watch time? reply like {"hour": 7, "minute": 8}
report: {"hour": 12, "minute": 53}
